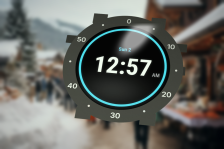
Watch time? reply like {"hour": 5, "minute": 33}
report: {"hour": 12, "minute": 57}
